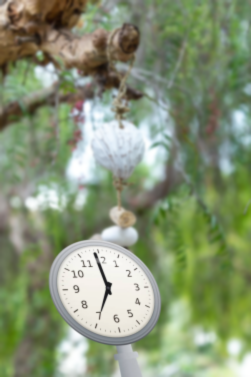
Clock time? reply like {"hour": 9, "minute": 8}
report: {"hour": 6, "minute": 59}
